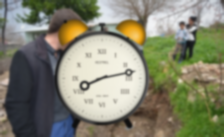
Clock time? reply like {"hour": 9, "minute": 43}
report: {"hour": 8, "minute": 13}
